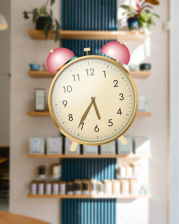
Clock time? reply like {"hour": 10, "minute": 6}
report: {"hour": 5, "minute": 36}
